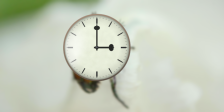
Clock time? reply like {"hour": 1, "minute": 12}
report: {"hour": 3, "minute": 0}
